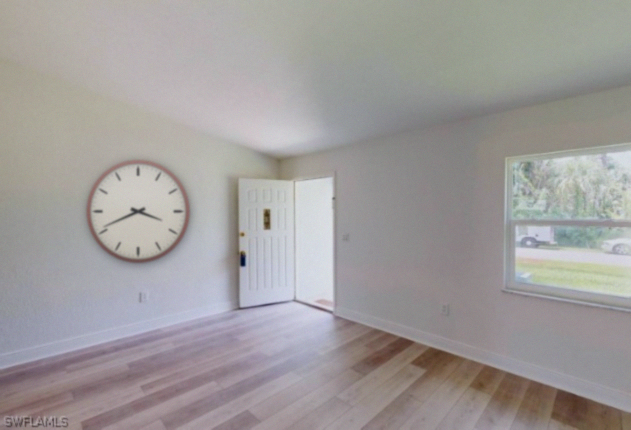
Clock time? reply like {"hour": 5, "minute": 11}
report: {"hour": 3, "minute": 41}
